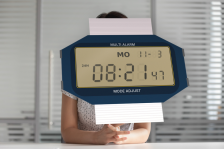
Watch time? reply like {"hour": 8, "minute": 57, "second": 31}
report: {"hour": 8, "minute": 21, "second": 47}
